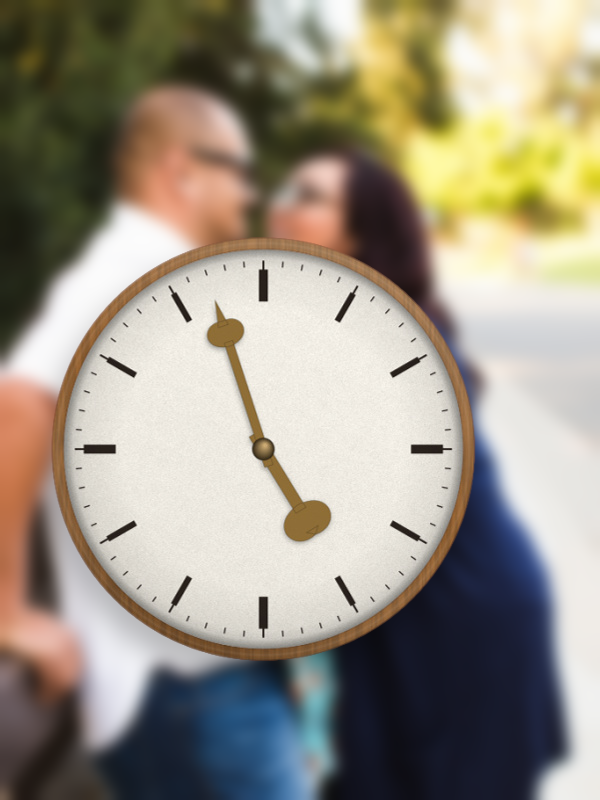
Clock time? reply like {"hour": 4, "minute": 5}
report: {"hour": 4, "minute": 57}
